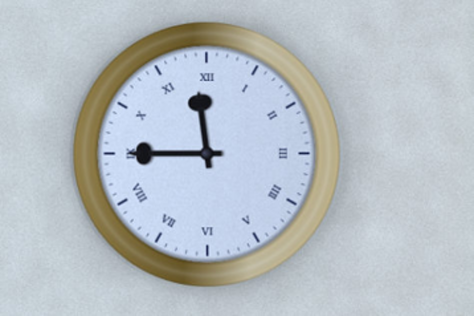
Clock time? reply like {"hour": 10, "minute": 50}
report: {"hour": 11, "minute": 45}
